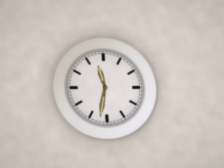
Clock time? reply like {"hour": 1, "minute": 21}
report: {"hour": 11, "minute": 32}
